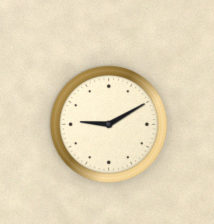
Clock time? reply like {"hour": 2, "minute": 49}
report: {"hour": 9, "minute": 10}
